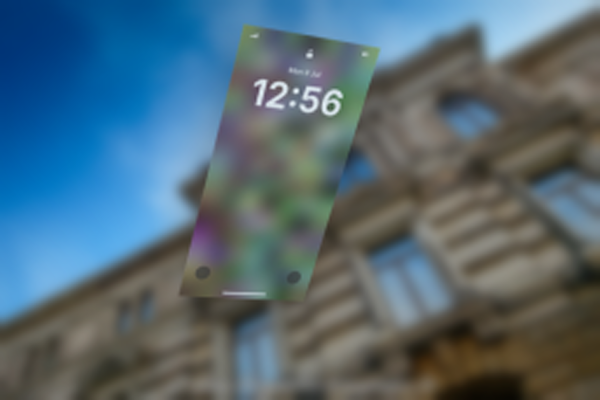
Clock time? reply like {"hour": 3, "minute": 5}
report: {"hour": 12, "minute": 56}
